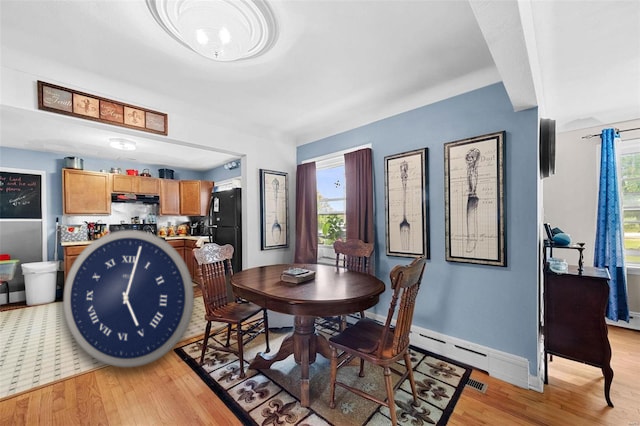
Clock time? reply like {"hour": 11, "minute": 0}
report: {"hour": 5, "minute": 2}
